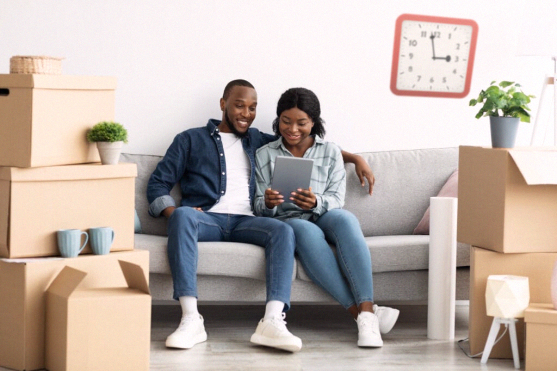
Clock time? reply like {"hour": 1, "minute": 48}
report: {"hour": 2, "minute": 58}
